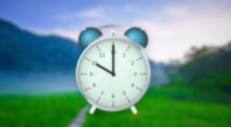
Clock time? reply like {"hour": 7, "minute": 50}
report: {"hour": 10, "minute": 0}
